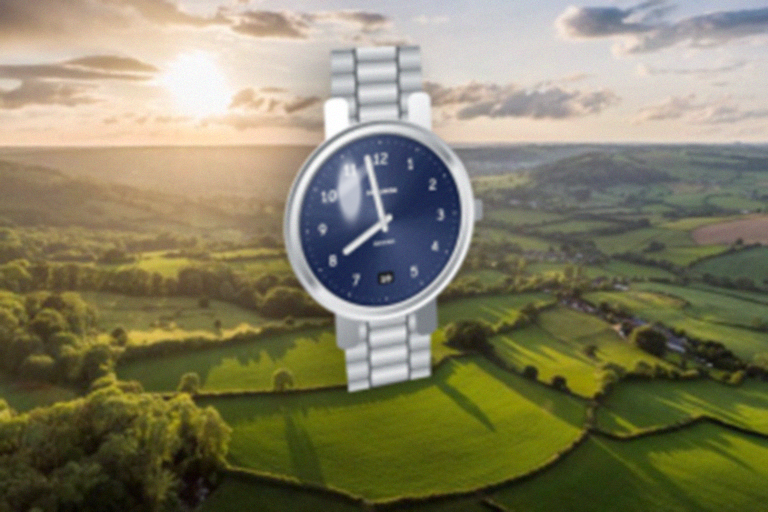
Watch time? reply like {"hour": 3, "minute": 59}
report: {"hour": 7, "minute": 58}
